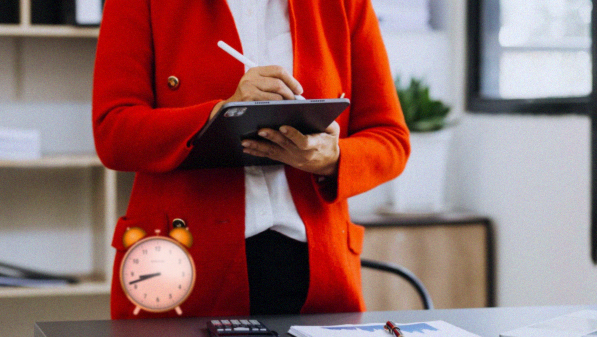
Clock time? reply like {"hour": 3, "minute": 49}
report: {"hour": 8, "minute": 42}
